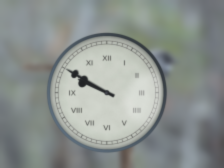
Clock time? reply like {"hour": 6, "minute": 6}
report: {"hour": 9, "minute": 50}
